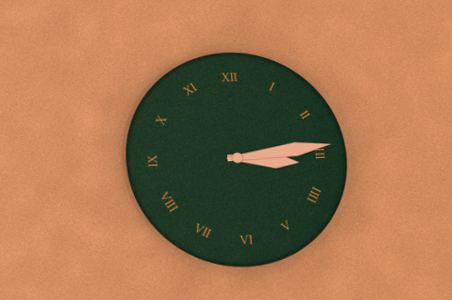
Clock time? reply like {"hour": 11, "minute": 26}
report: {"hour": 3, "minute": 14}
